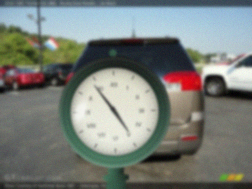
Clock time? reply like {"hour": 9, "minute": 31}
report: {"hour": 4, "minute": 54}
